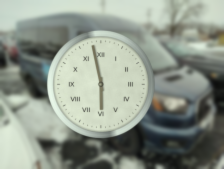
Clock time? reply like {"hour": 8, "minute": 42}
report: {"hour": 5, "minute": 58}
